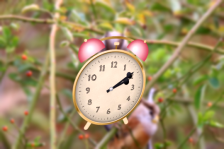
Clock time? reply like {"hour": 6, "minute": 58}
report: {"hour": 2, "minute": 9}
